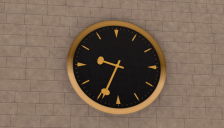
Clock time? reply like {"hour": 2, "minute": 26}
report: {"hour": 9, "minute": 34}
